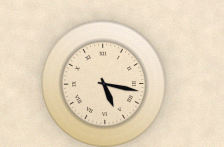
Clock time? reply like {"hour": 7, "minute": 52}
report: {"hour": 5, "minute": 17}
